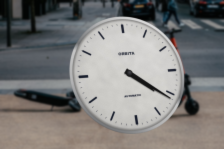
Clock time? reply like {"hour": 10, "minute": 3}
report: {"hour": 4, "minute": 21}
